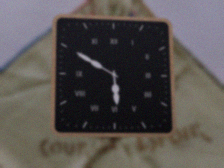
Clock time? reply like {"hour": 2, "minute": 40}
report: {"hour": 5, "minute": 50}
